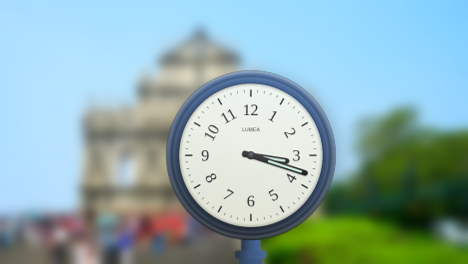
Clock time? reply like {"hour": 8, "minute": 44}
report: {"hour": 3, "minute": 18}
